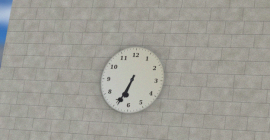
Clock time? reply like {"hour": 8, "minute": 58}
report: {"hour": 6, "minute": 34}
